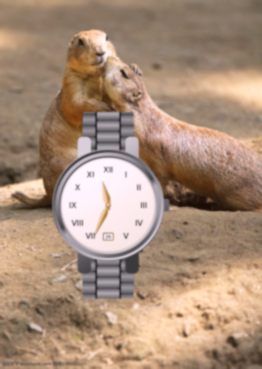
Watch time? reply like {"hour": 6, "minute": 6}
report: {"hour": 11, "minute": 34}
